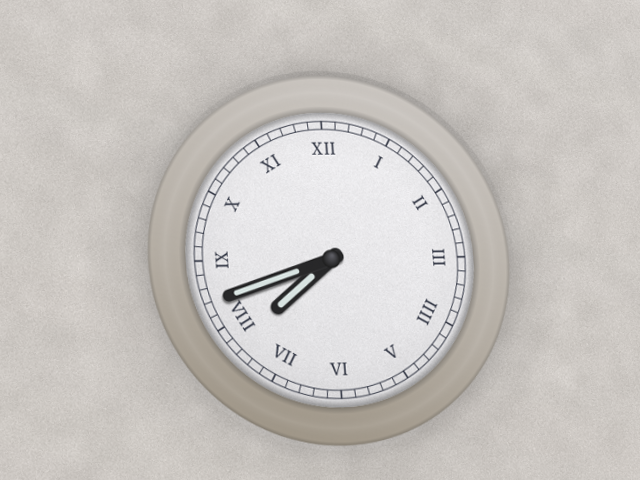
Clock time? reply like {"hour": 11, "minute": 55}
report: {"hour": 7, "minute": 42}
